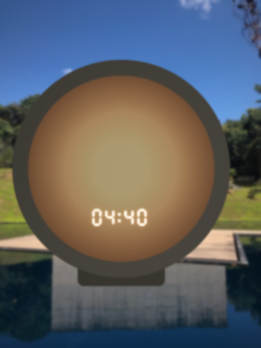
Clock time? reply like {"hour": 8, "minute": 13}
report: {"hour": 4, "minute": 40}
